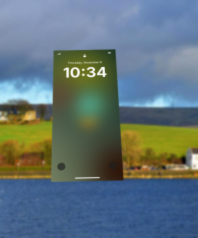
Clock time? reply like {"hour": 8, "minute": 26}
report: {"hour": 10, "minute": 34}
